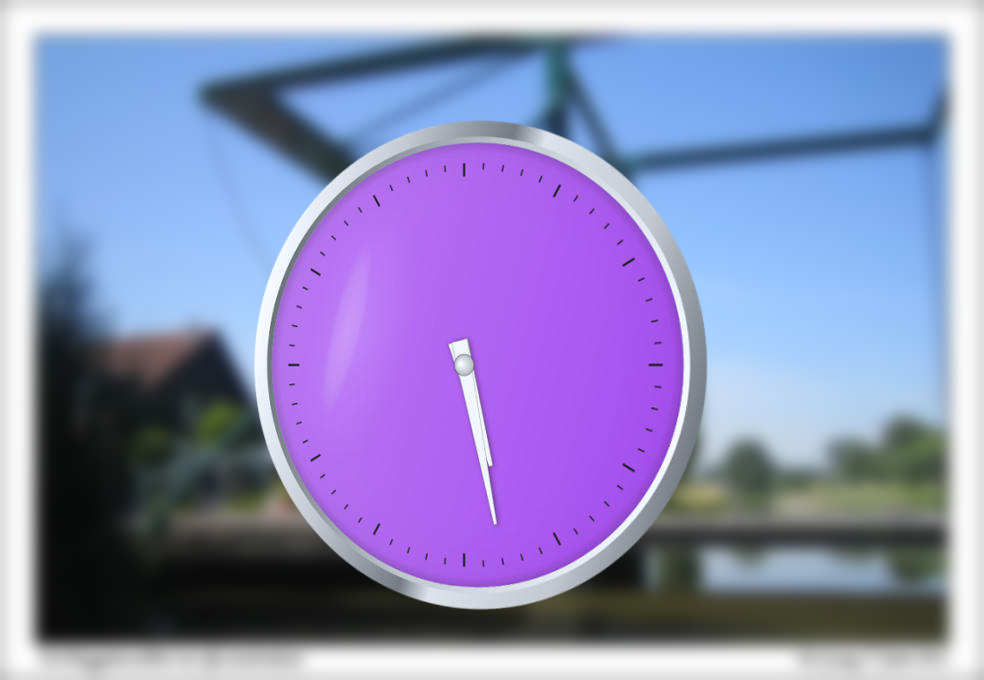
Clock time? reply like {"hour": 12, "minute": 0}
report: {"hour": 5, "minute": 28}
